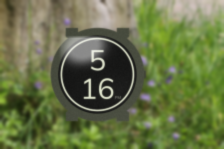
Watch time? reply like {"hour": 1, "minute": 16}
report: {"hour": 5, "minute": 16}
